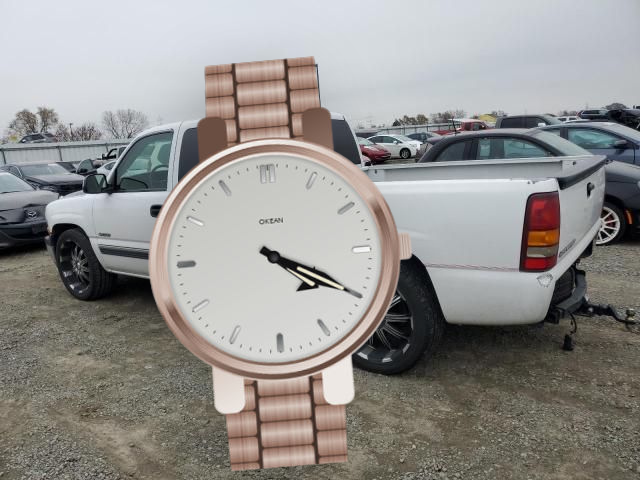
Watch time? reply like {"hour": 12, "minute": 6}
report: {"hour": 4, "minute": 20}
